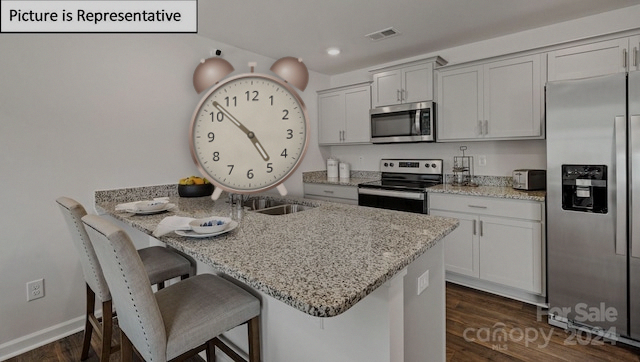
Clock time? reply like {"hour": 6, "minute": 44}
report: {"hour": 4, "minute": 52}
